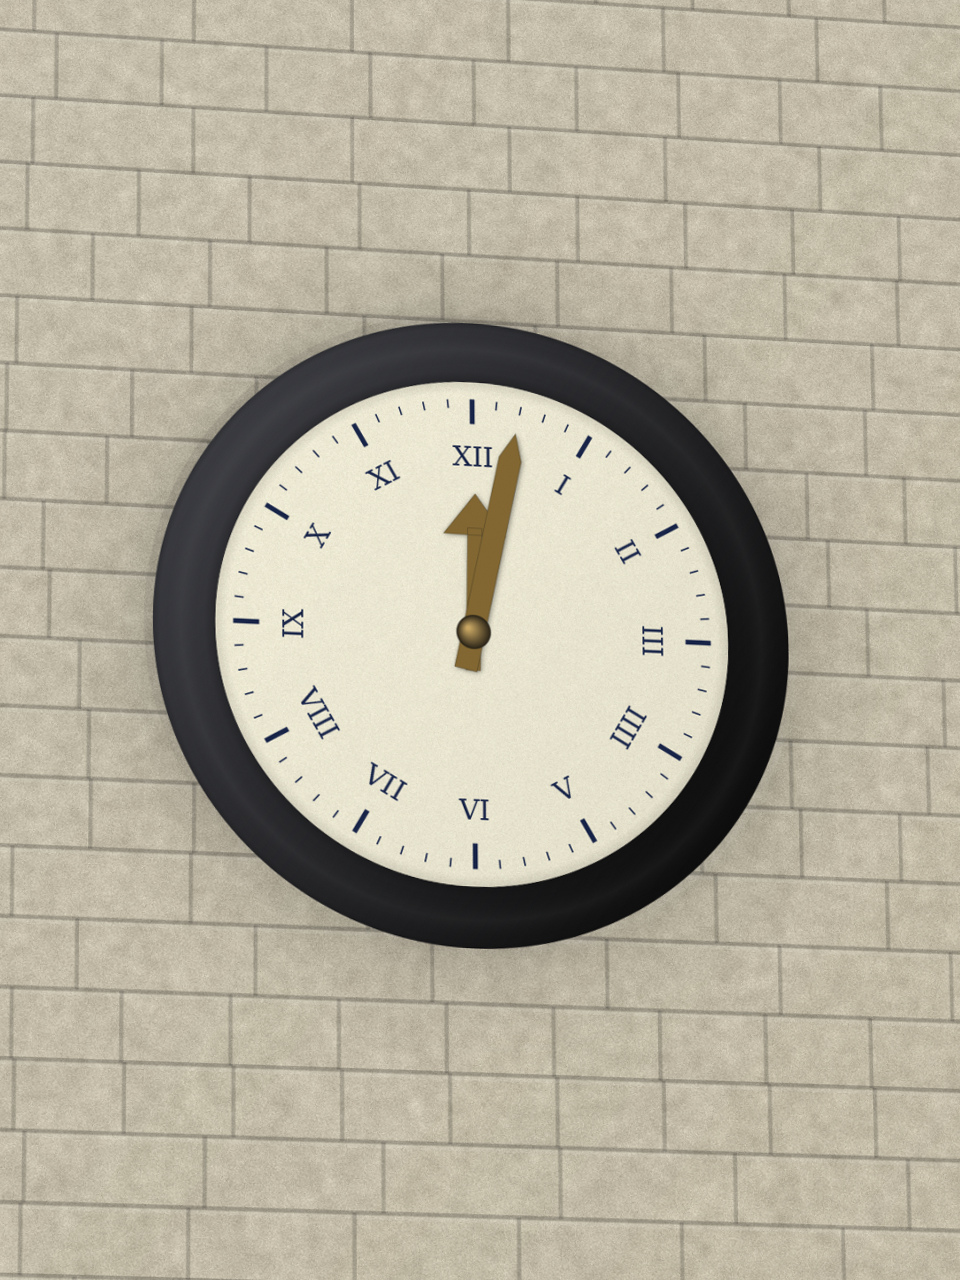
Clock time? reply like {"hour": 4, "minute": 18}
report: {"hour": 12, "minute": 2}
